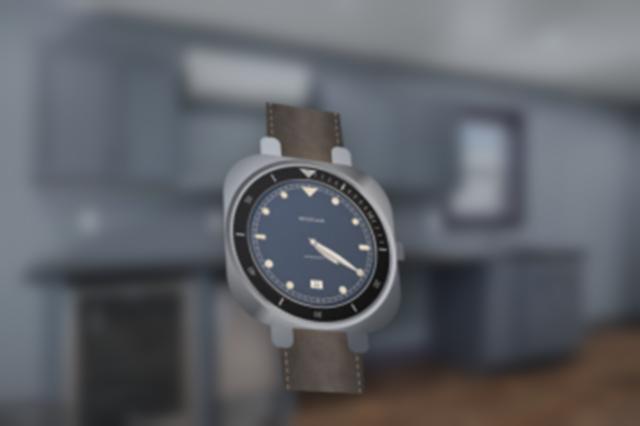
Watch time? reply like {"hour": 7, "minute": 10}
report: {"hour": 4, "minute": 20}
